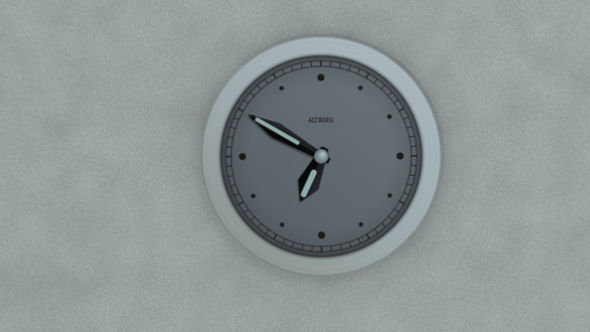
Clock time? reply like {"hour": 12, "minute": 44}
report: {"hour": 6, "minute": 50}
